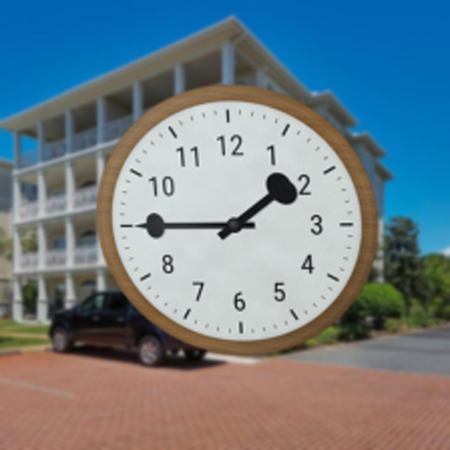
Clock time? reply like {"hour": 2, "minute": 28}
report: {"hour": 1, "minute": 45}
